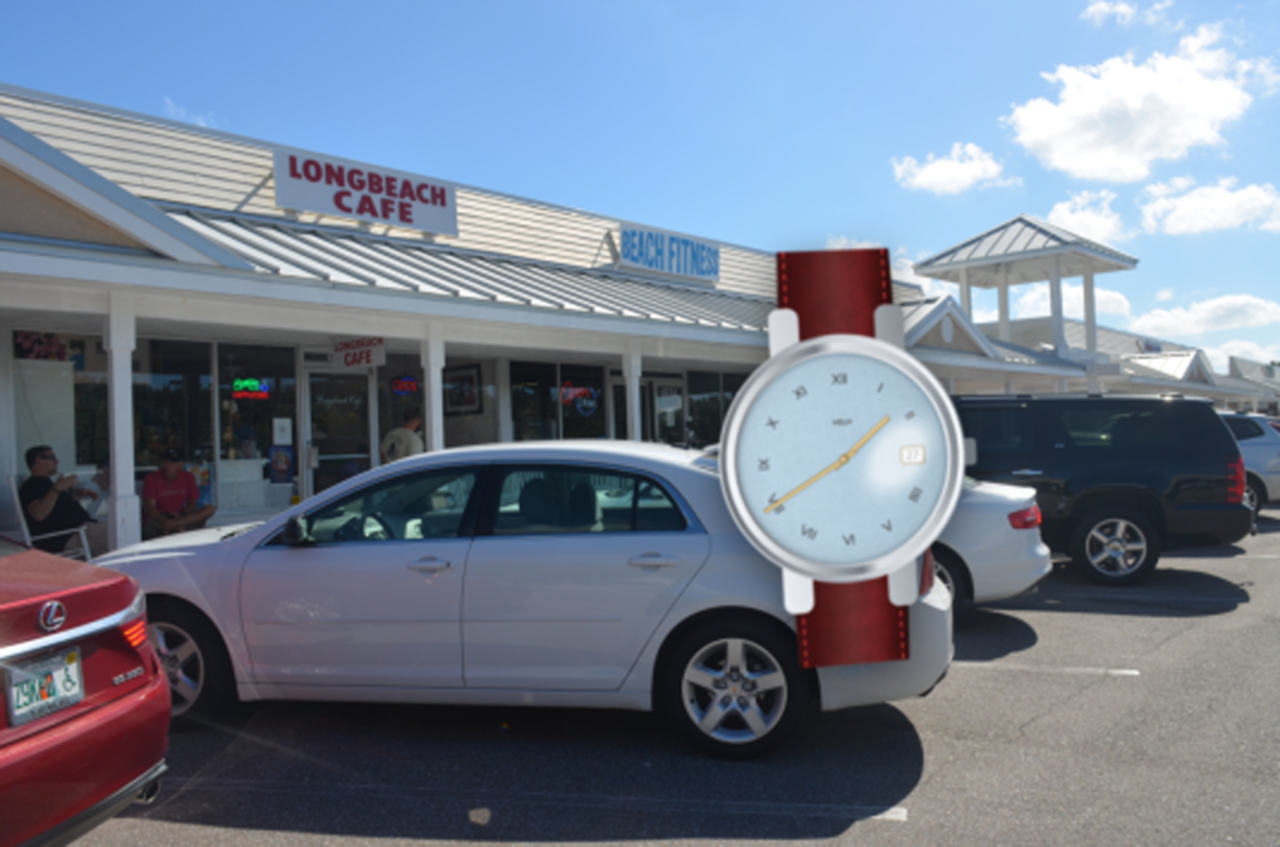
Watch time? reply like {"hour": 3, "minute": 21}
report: {"hour": 1, "minute": 40}
